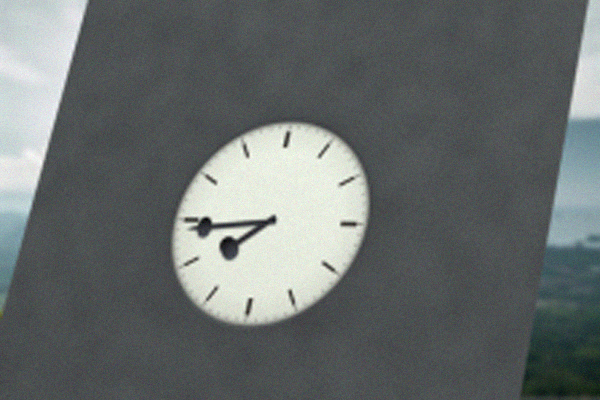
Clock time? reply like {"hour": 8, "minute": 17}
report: {"hour": 7, "minute": 44}
